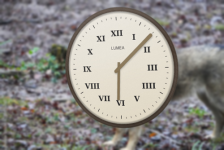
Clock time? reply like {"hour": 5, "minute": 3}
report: {"hour": 6, "minute": 8}
